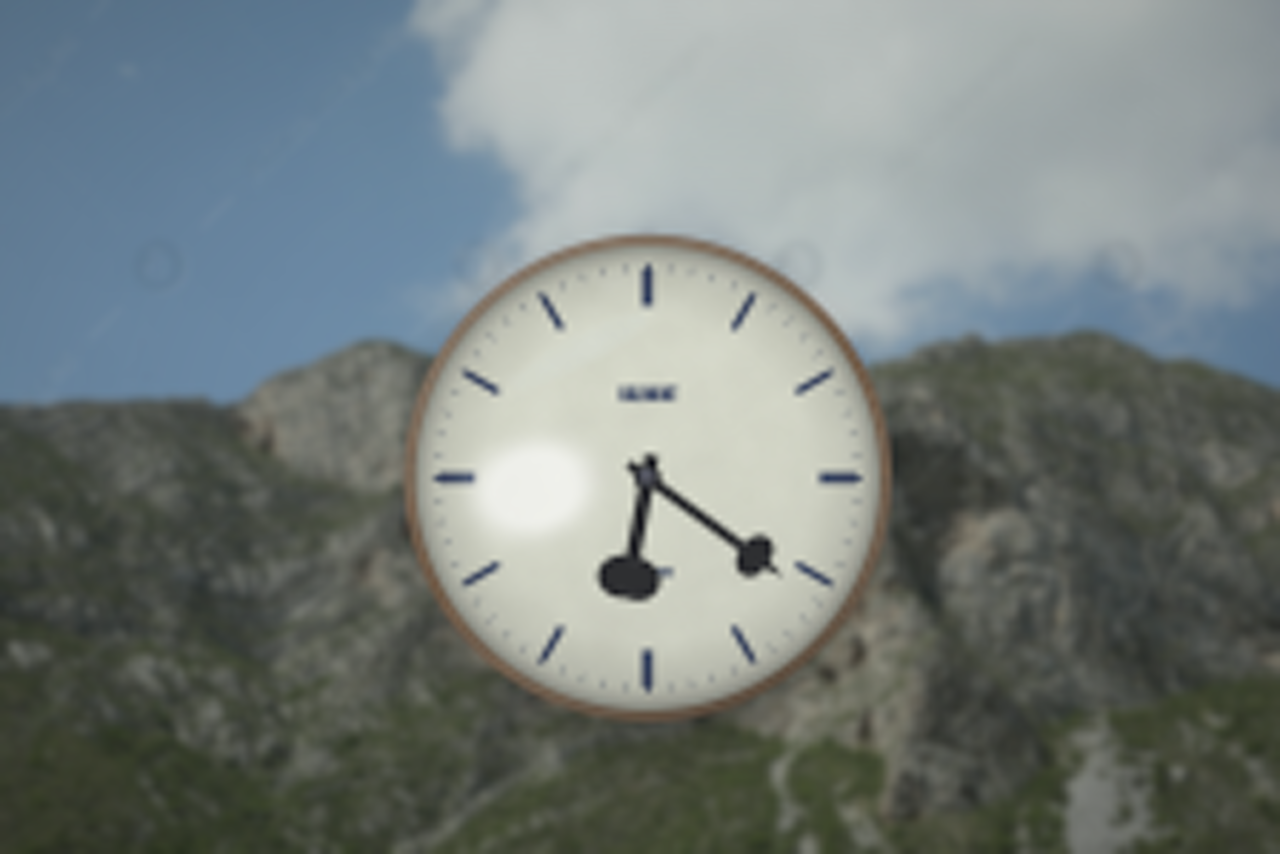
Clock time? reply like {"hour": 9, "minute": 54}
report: {"hour": 6, "minute": 21}
